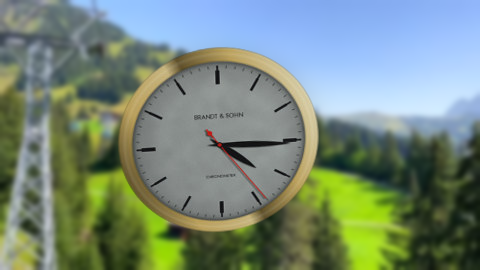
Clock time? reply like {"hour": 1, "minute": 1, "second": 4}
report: {"hour": 4, "minute": 15, "second": 24}
